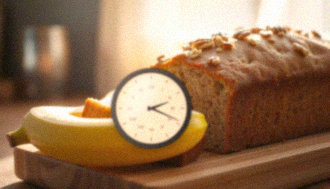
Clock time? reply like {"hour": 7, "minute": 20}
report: {"hour": 2, "minute": 19}
